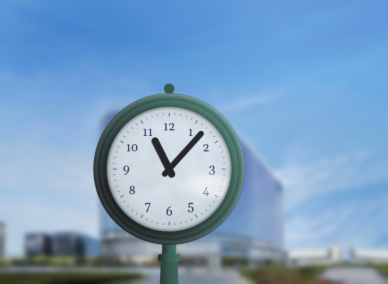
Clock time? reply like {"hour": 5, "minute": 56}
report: {"hour": 11, "minute": 7}
